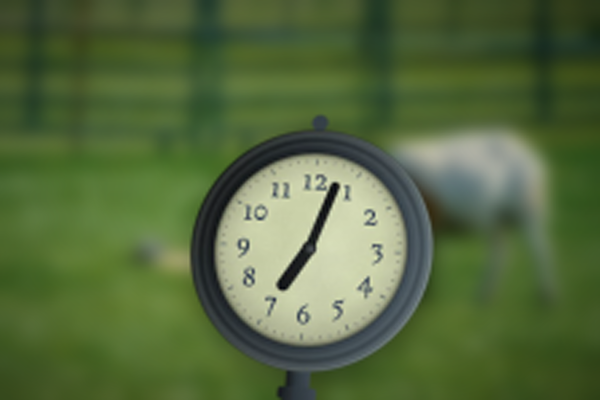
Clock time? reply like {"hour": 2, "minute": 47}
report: {"hour": 7, "minute": 3}
